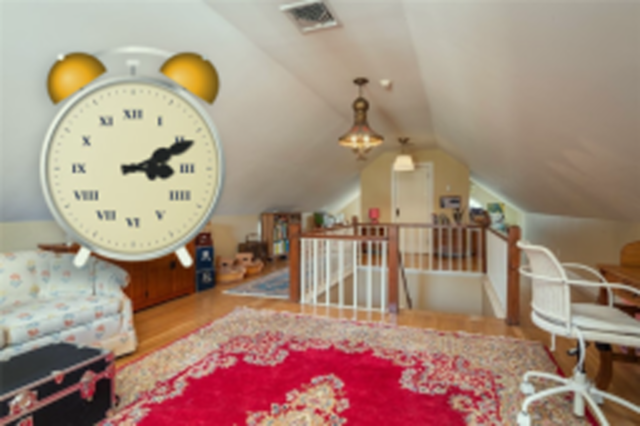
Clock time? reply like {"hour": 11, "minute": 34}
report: {"hour": 3, "minute": 11}
